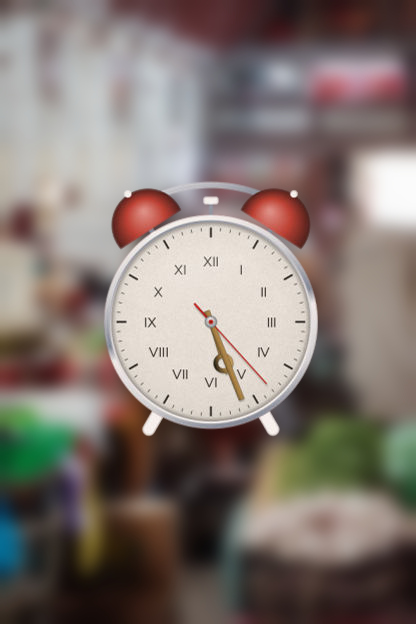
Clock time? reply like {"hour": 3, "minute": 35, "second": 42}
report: {"hour": 5, "minute": 26, "second": 23}
